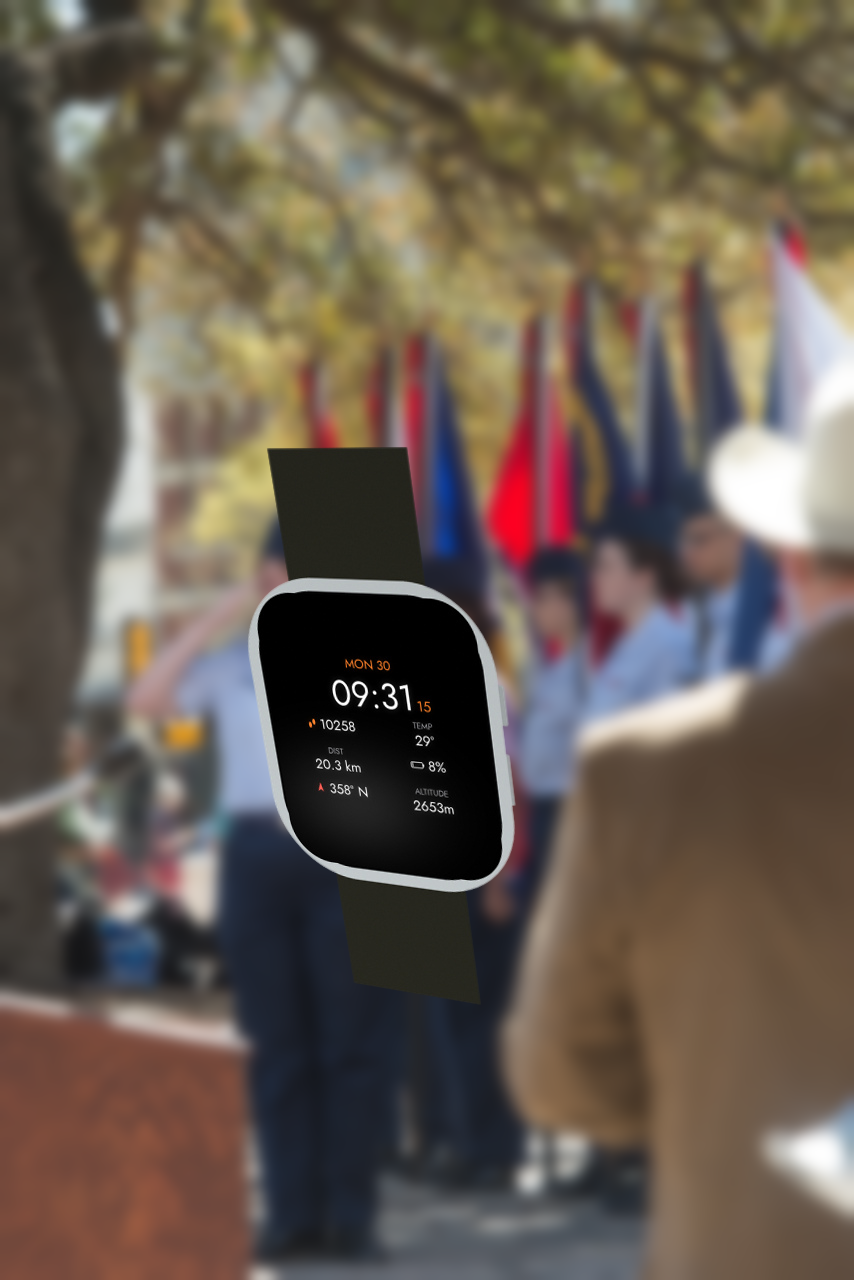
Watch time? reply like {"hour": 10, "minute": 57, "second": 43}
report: {"hour": 9, "minute": 31, "second": 15}
